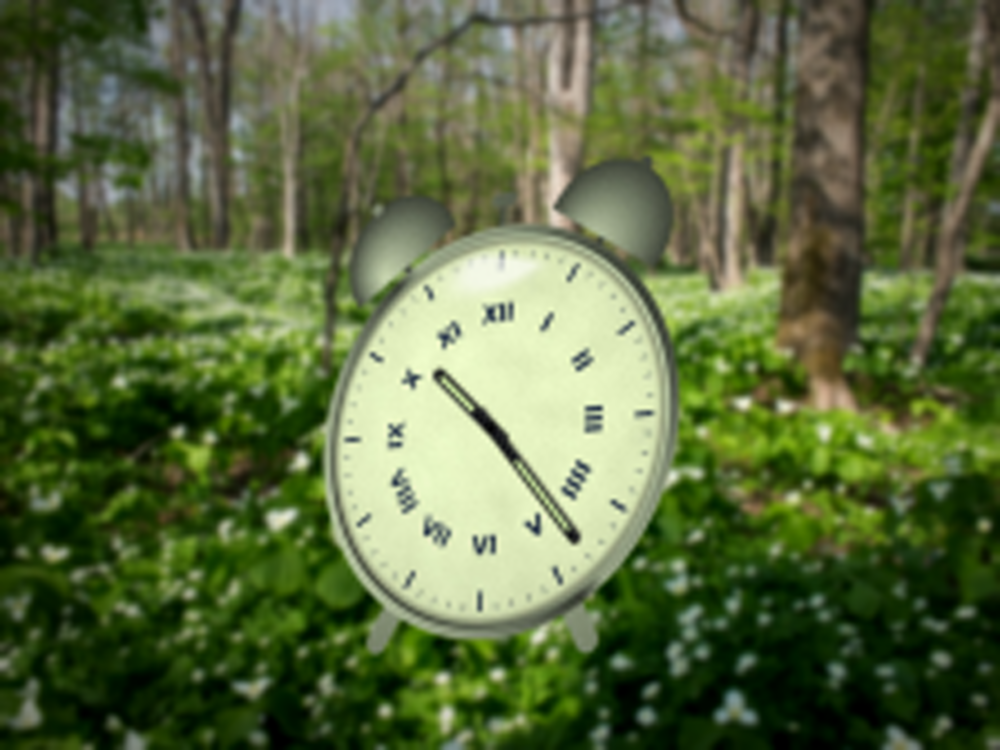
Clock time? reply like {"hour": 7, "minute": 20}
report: {"hour": 10, "minute": 23}
